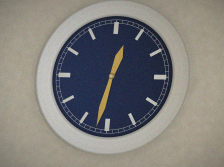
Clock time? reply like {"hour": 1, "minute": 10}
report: {"hour": 12, "minute": 32}
